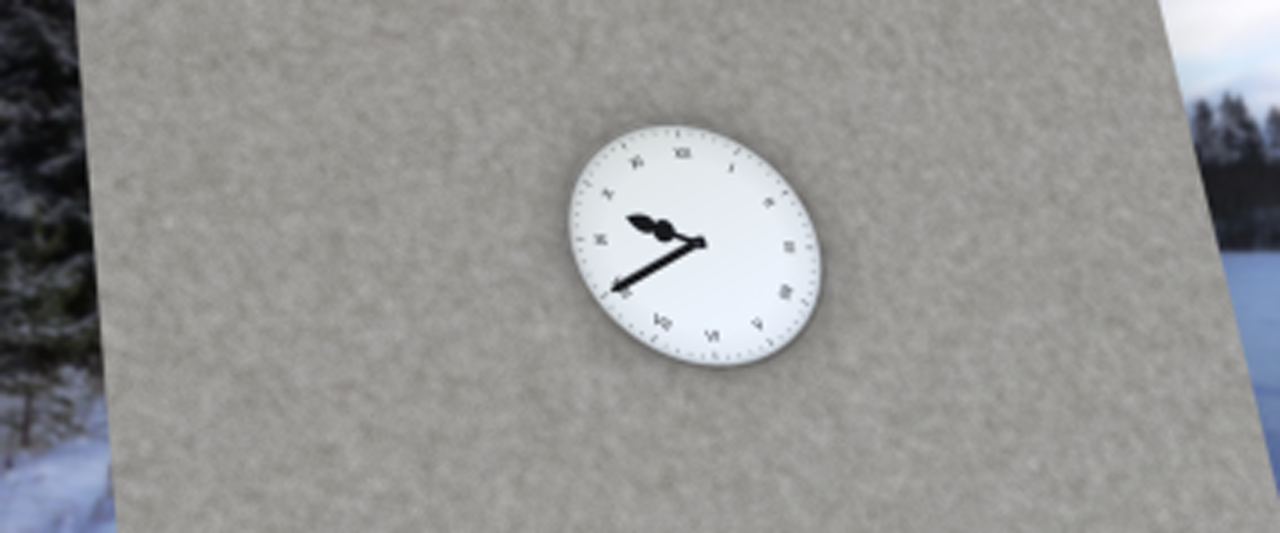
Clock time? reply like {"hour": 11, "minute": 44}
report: {"hour": 9, "minute": 40}
